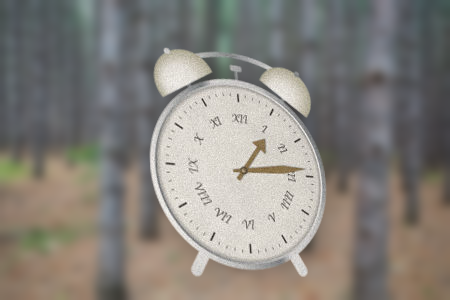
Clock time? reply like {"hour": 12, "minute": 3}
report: {"hour": 1, "minute": 14}
